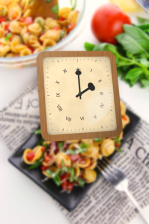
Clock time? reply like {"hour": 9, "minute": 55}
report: {"hour": 2, "minute": 0}
